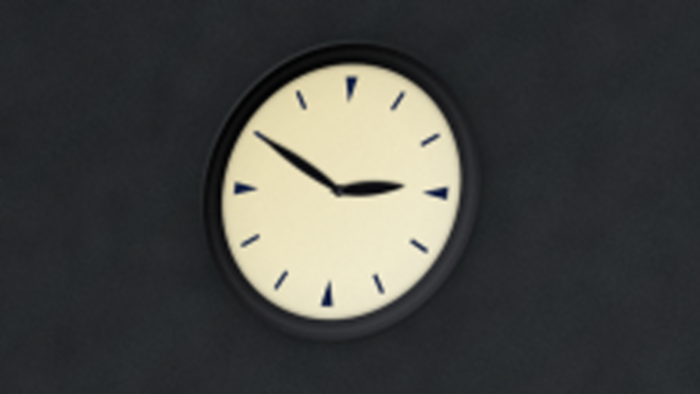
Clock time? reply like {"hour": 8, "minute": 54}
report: {"hour": 2, "minute": 50}
